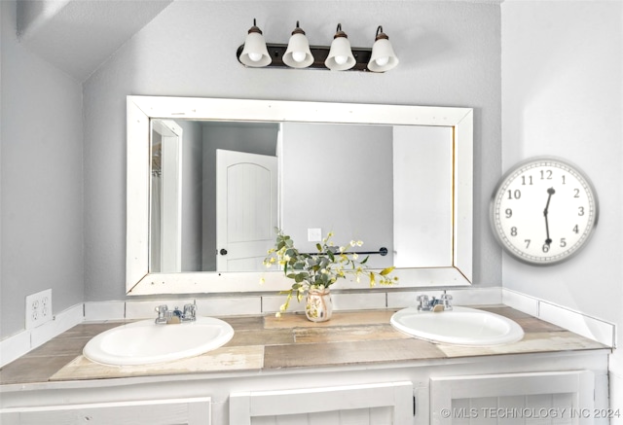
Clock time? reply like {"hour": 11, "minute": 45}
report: {"hour": 12, "minute": 29}
